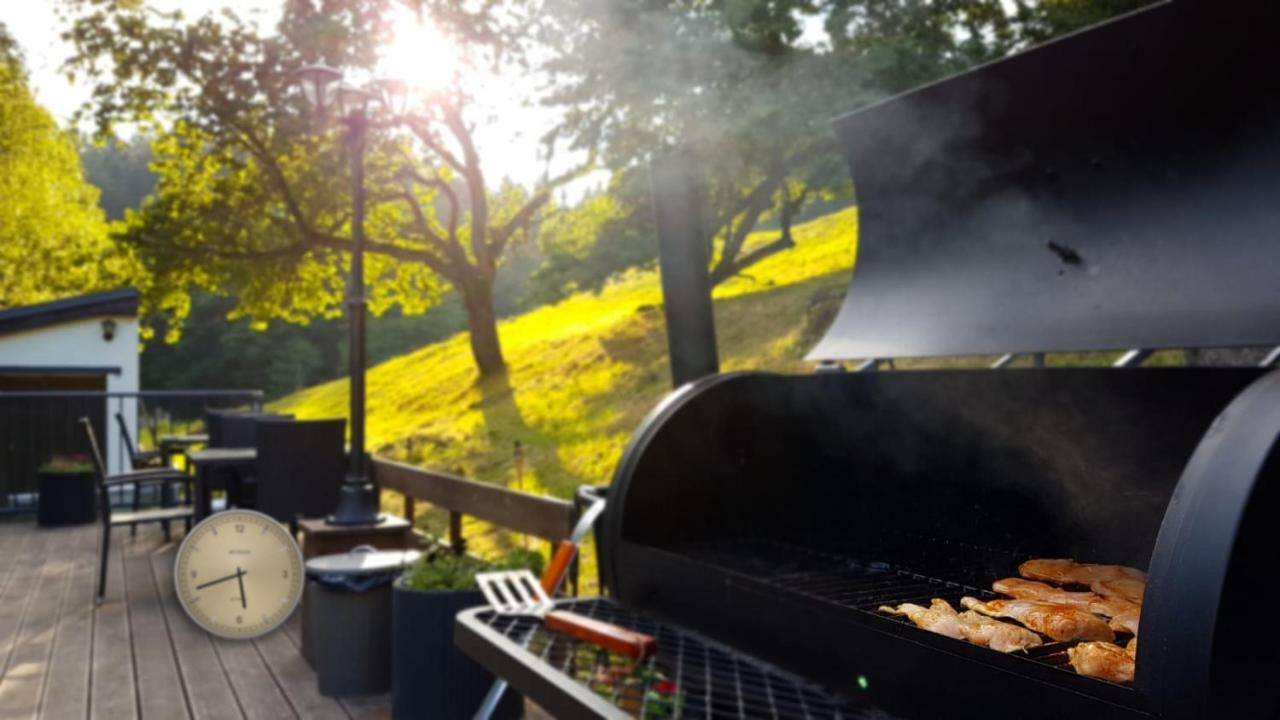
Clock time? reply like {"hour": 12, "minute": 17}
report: {"hour": 5, "minute": 42}
